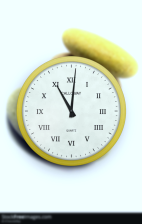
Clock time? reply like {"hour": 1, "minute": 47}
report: {"hour": 11, "minute": 1}
